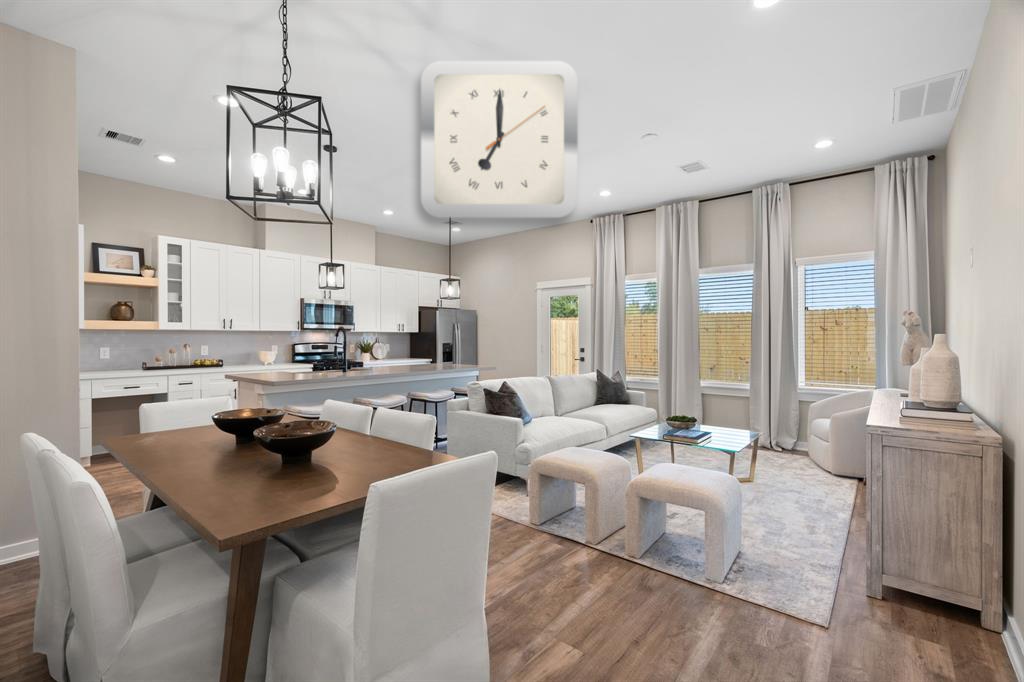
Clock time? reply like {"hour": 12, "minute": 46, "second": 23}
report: {"hour": 7, "minute": 0, "second": 9}
